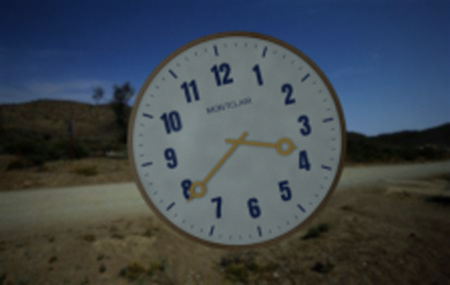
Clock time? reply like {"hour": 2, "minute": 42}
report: {"hour": 3, "minute": 39}
